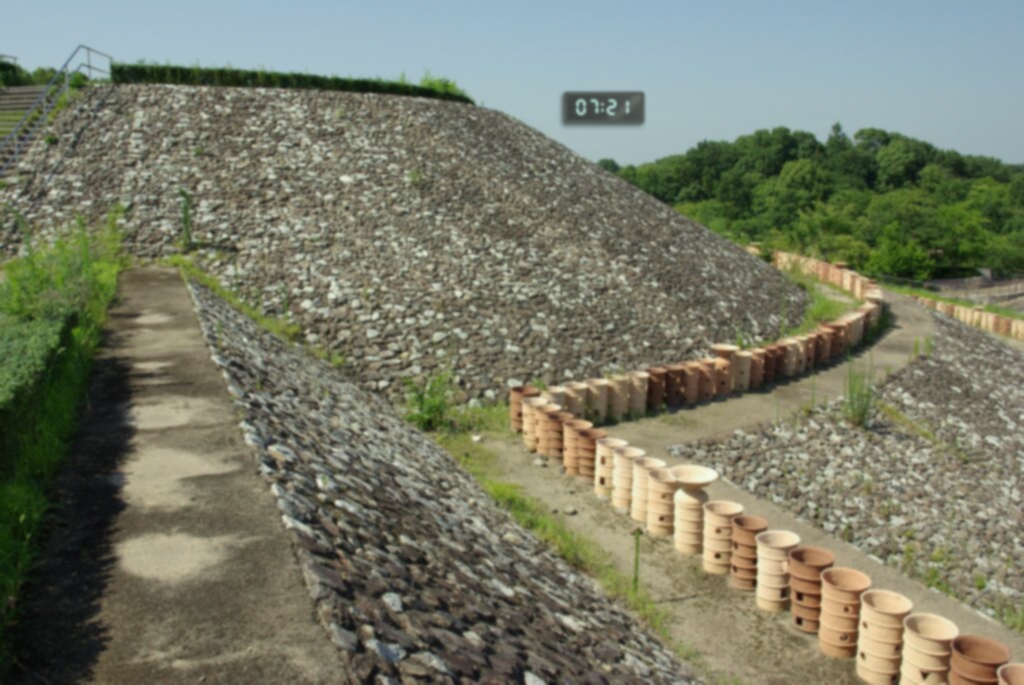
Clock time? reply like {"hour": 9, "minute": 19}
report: {"hour": 7, "minute": 21}
